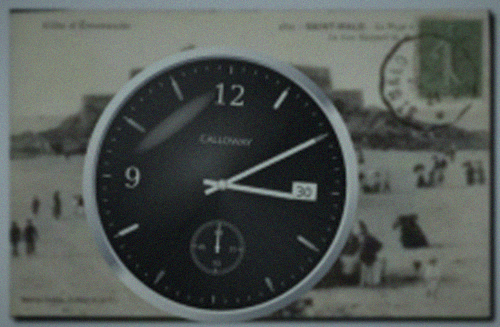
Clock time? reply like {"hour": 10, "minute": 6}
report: {"hour": 3, "minute": 10}
